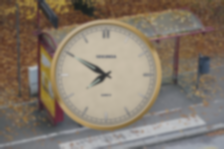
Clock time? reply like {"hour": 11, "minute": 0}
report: {"hour": 7, "minute": 50}
